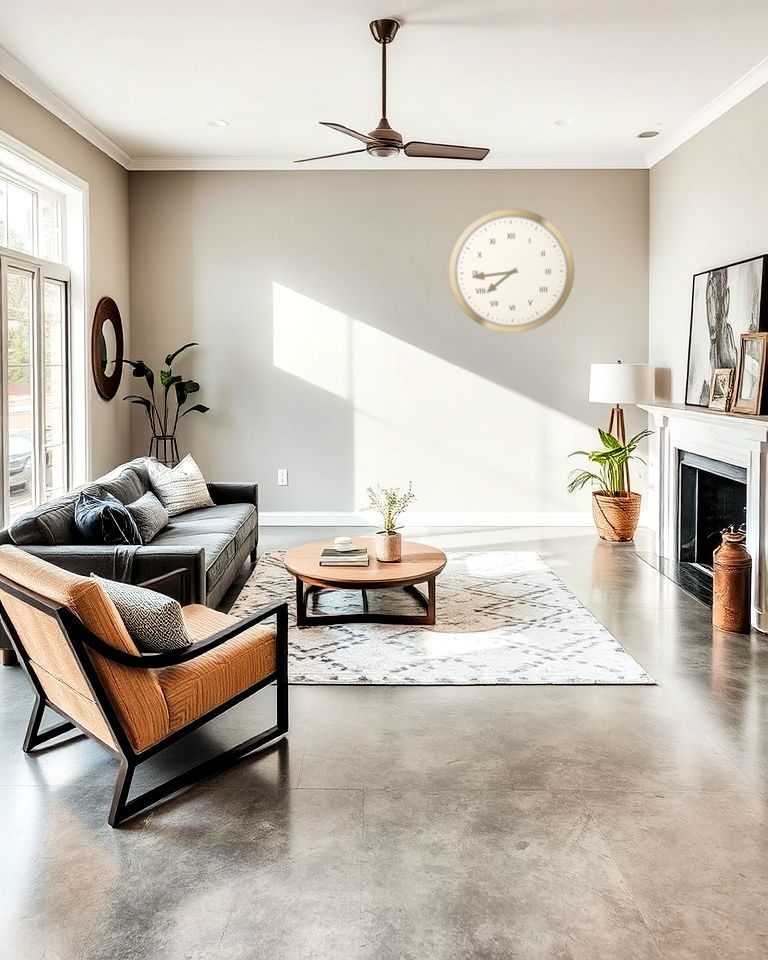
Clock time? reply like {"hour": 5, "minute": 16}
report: {"hour": 7, "minute": 44}
